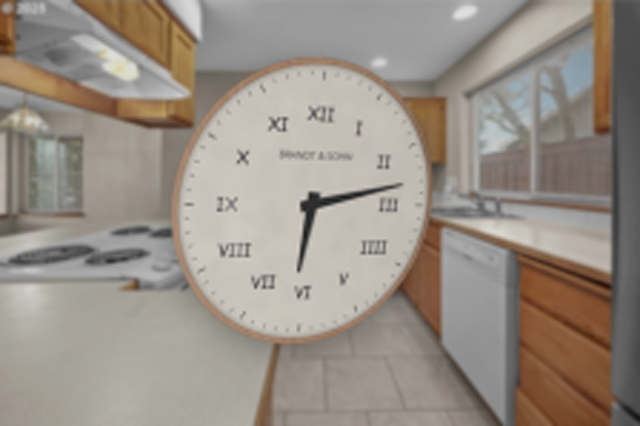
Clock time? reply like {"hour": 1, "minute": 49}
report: {"hour": 6, "minute": 13}
